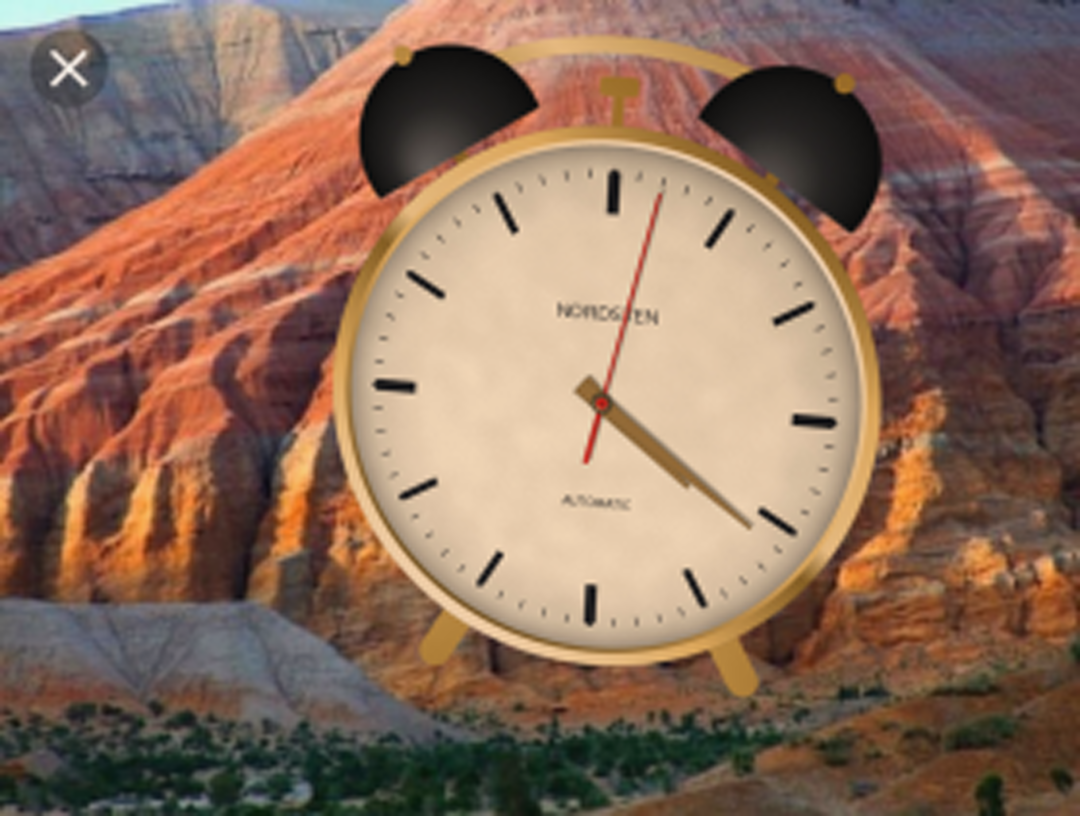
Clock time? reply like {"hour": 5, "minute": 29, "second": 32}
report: {"hour": 4, "minute": 21, "second": 2}
